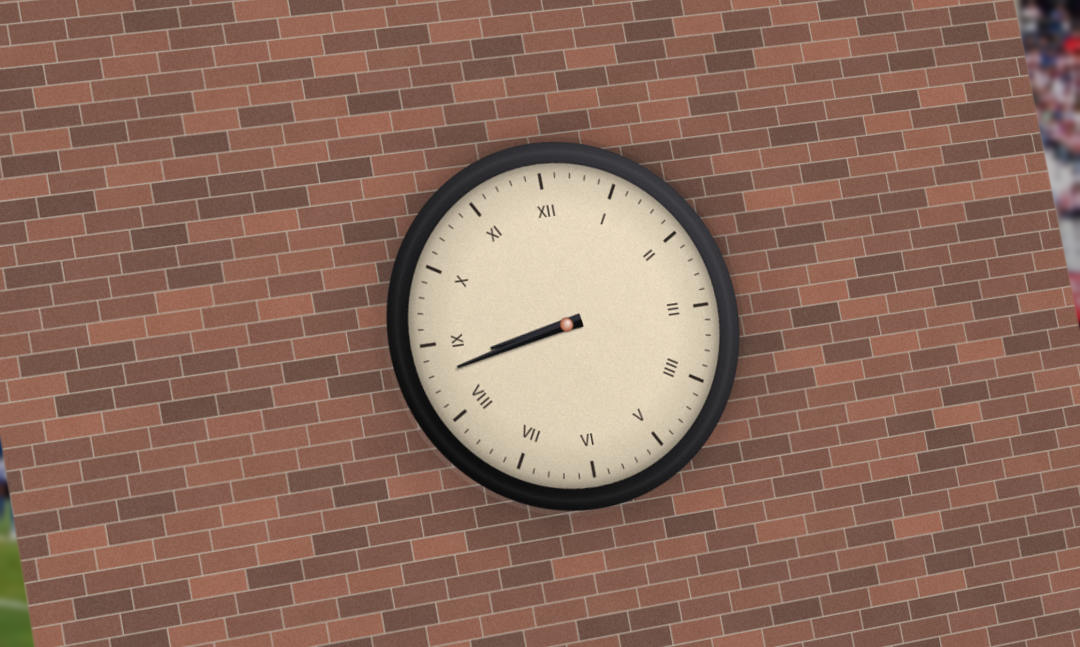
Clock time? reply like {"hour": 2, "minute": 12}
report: {"hour": 8, "minute": 43}
